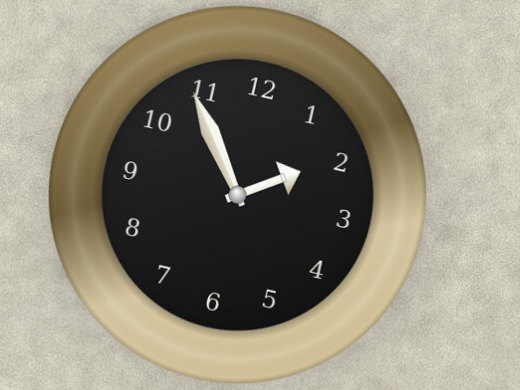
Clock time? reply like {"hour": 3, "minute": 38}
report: {"hour": 1, "minute": 54}
